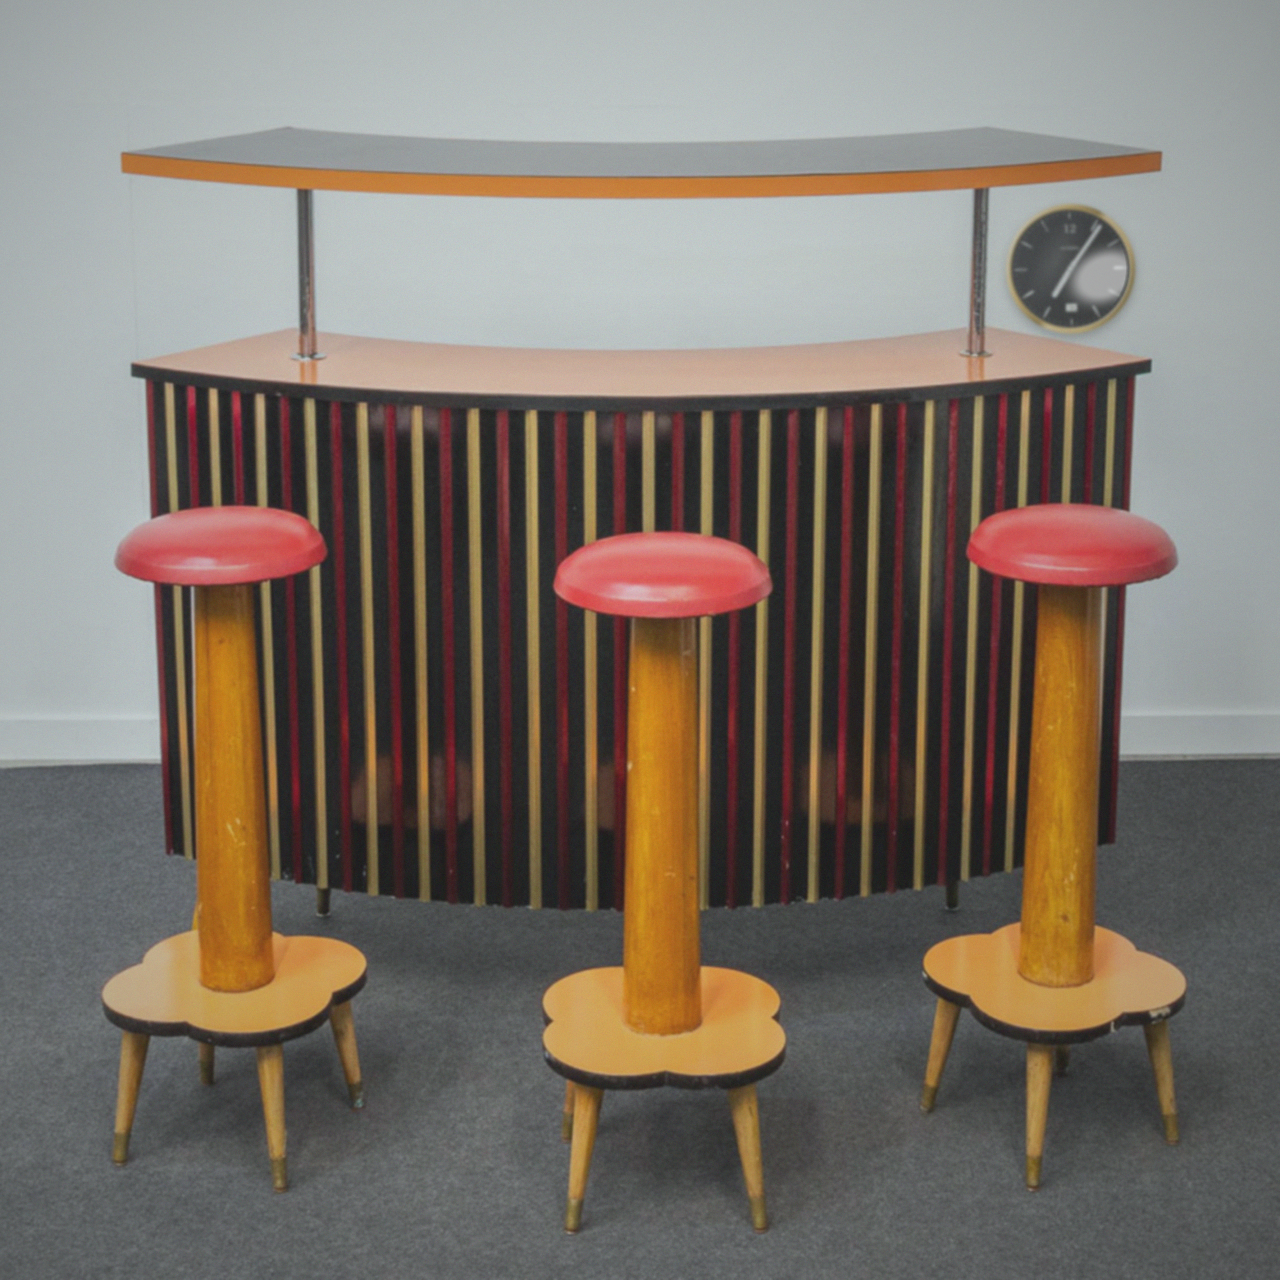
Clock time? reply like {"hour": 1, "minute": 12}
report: {"hour": 7, "minute": 6}
